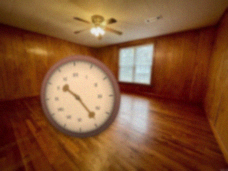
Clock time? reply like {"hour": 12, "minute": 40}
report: {"hour": 10, "minute": 24}
